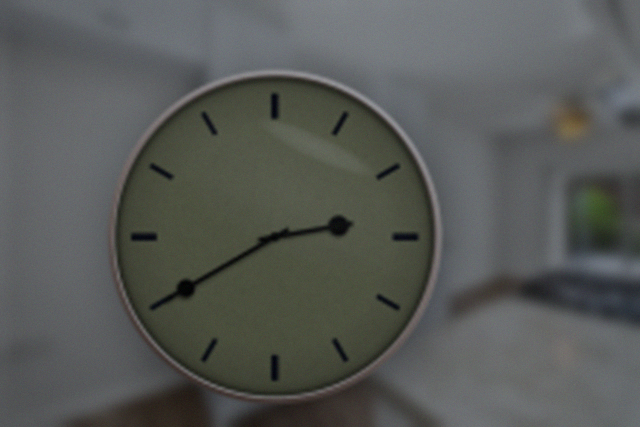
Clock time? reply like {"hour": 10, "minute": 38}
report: {"hour": 2, "minute": 40}
